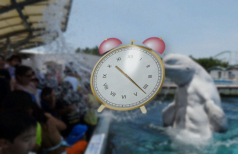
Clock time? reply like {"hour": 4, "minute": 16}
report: {"hour": 10, "minute": 22}
